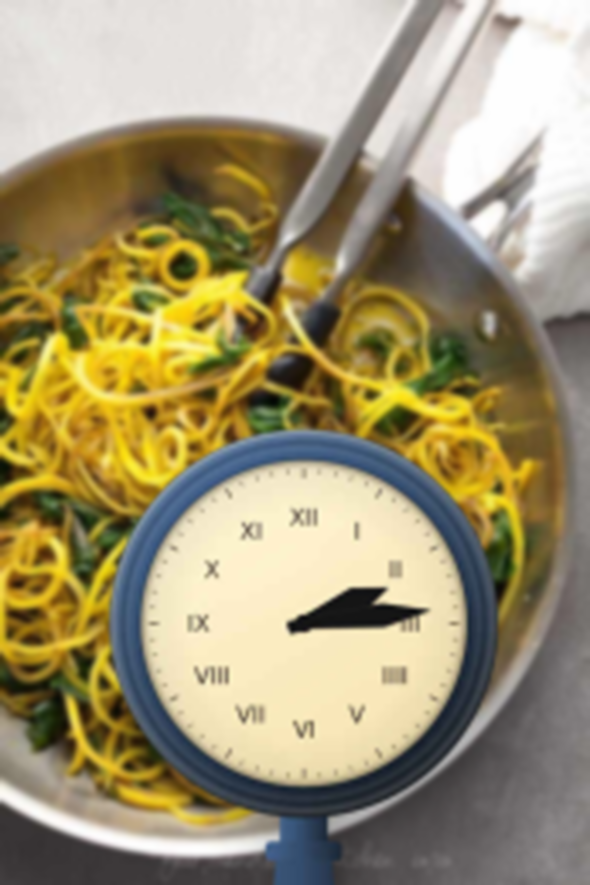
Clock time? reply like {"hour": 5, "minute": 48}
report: {"hour": 2, "minute": 14}
